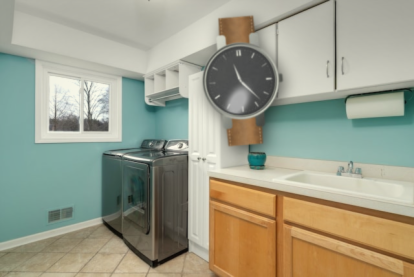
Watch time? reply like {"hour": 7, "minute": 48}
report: {"hour": 11, "minute": 23}
